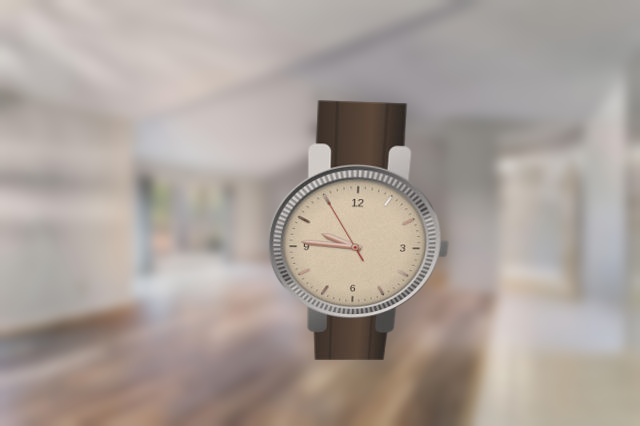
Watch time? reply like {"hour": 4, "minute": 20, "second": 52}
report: {"hour": 9, "minute": 45, "second": 55}
